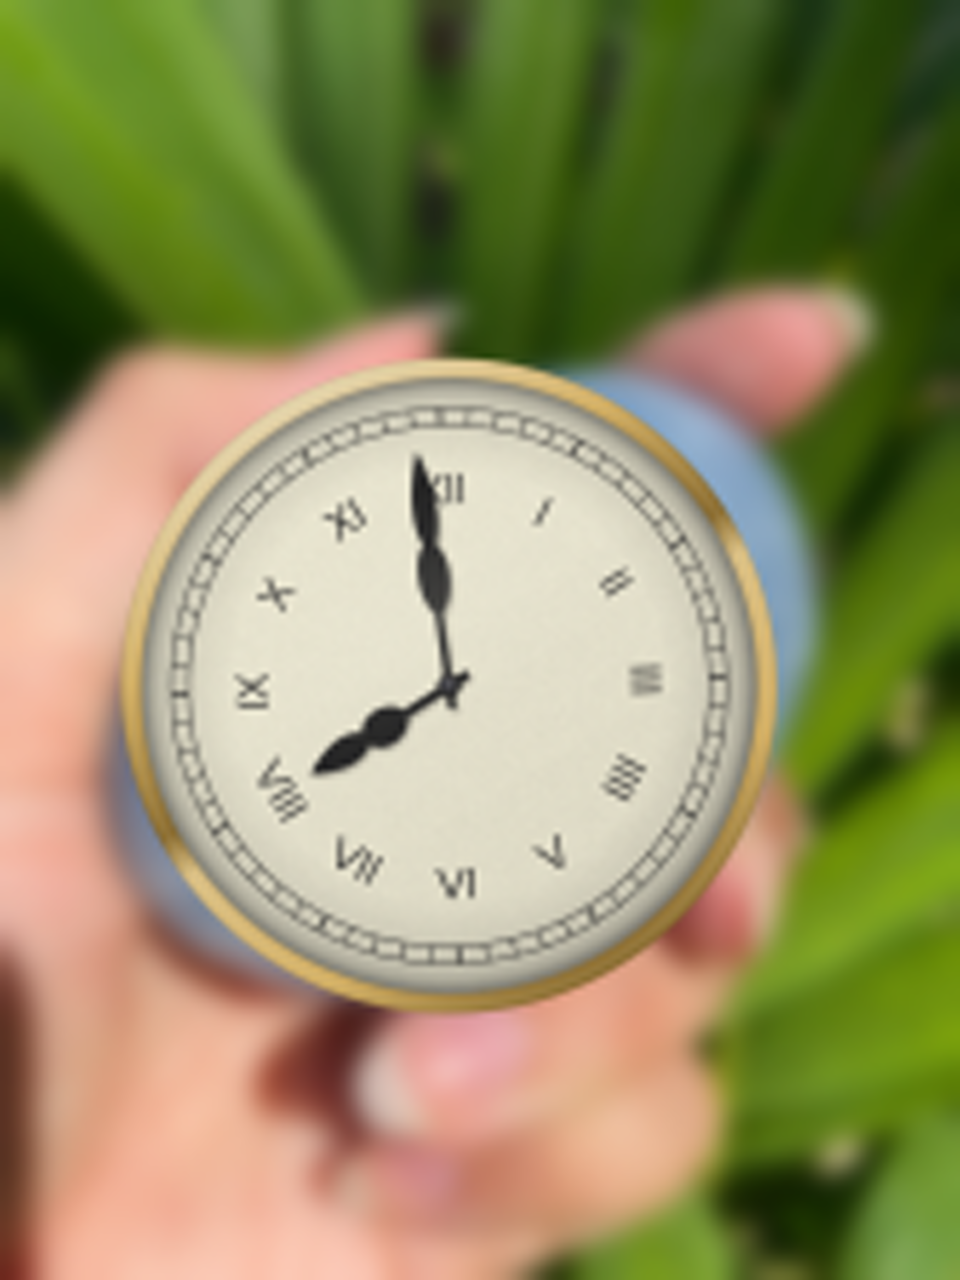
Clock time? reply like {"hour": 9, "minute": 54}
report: {"hour": 7, "minute": 59}
